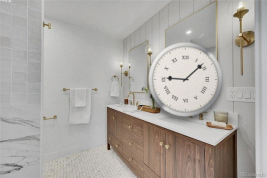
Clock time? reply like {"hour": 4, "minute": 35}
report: {"hour": 9, "minute": 8}
